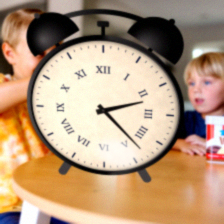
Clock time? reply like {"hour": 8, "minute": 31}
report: {"hour": 2, "minute": 23}
